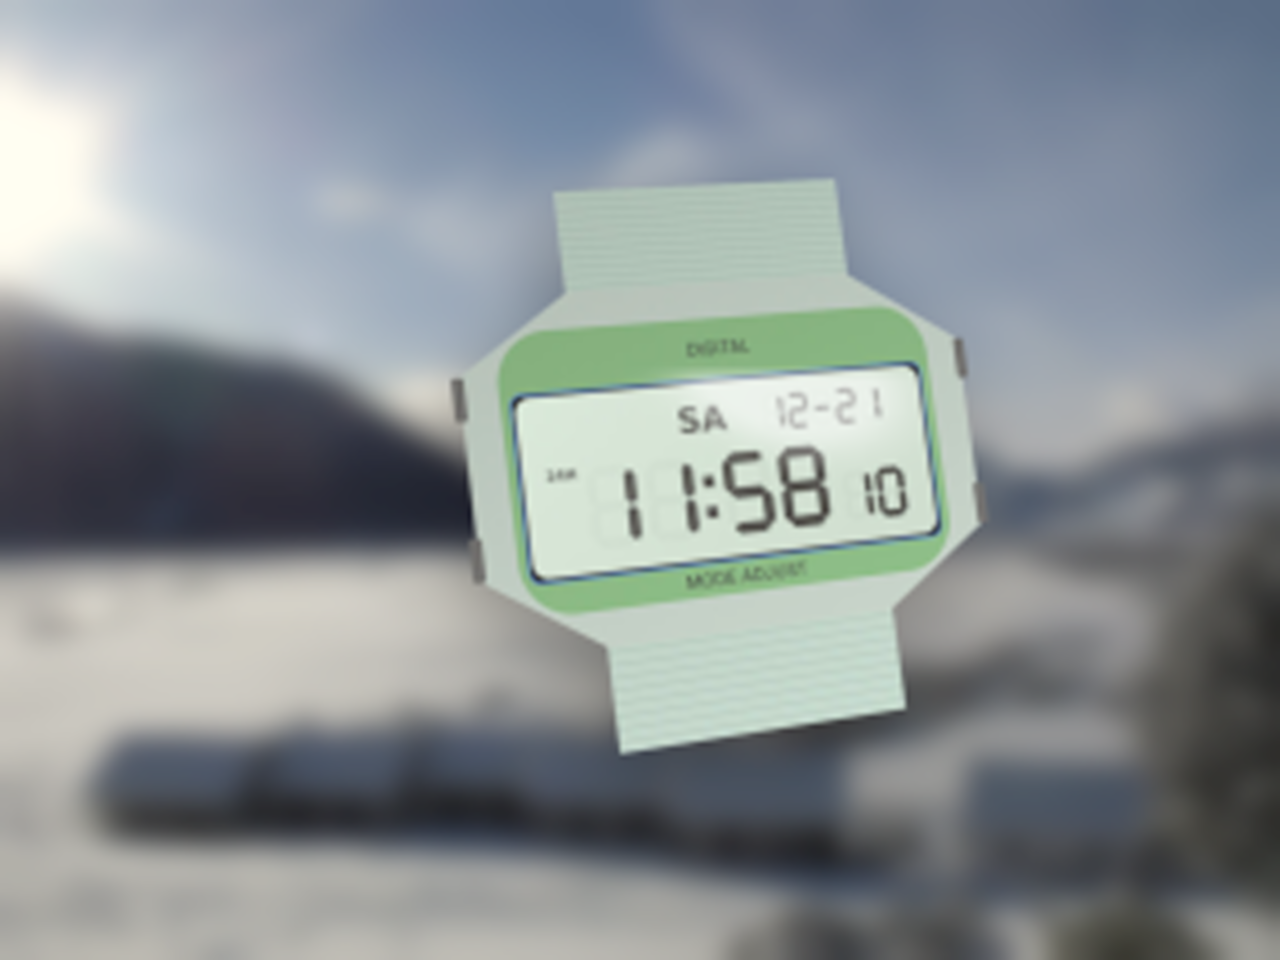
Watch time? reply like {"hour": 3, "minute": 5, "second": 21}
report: {"hour": 11, "minute": 58, "second": 10}
